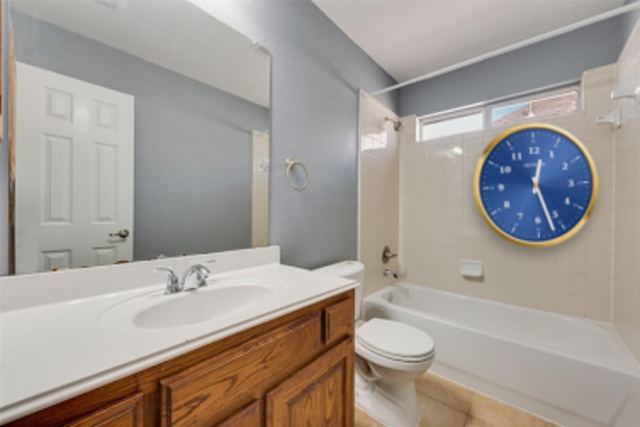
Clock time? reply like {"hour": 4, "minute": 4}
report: {"hour": 12, "minute": 27}
